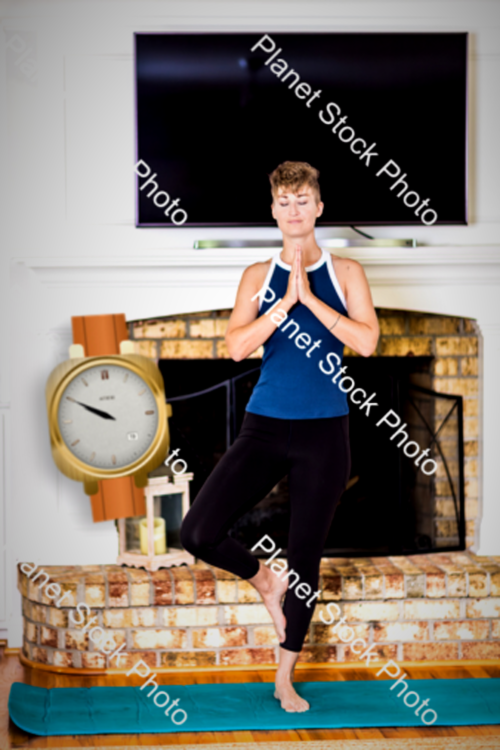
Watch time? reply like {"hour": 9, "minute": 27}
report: {"hour": 9, "minute": 50}
